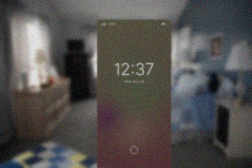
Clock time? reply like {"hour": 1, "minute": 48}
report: {"hour": 12, "minute": 37}
